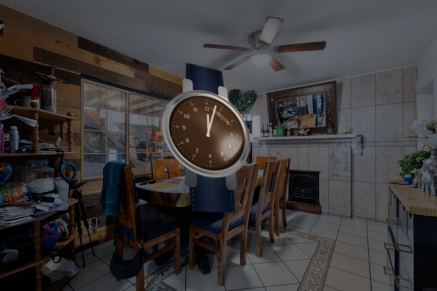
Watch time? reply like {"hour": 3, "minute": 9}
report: {"hour": 12, "minute": 3}
